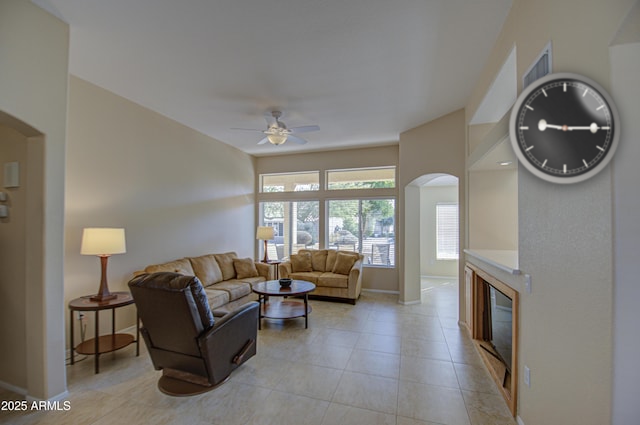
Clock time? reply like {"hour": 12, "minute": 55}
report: {"hour": 9, "minute": 15}
